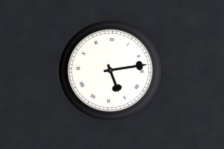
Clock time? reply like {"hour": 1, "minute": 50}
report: {"hour": 5, "minute": 13}
